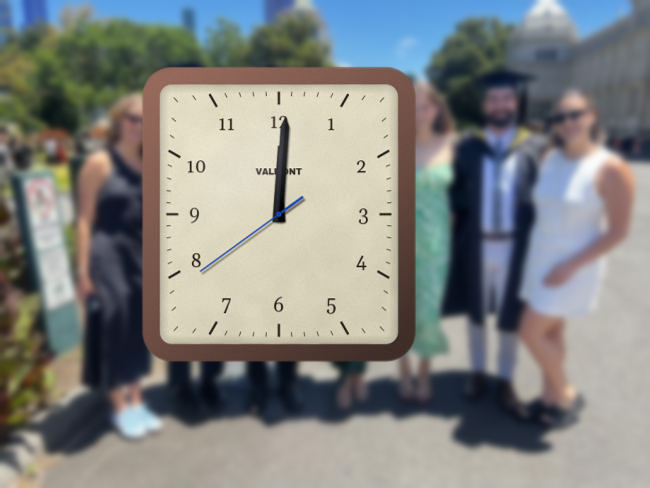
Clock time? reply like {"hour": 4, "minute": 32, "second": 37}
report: {"hour": 12, "minute": 0, "second": 39}
